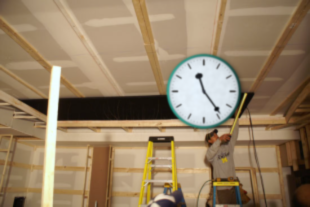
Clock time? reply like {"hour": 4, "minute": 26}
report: {"hour": 11, "minute": 24}
